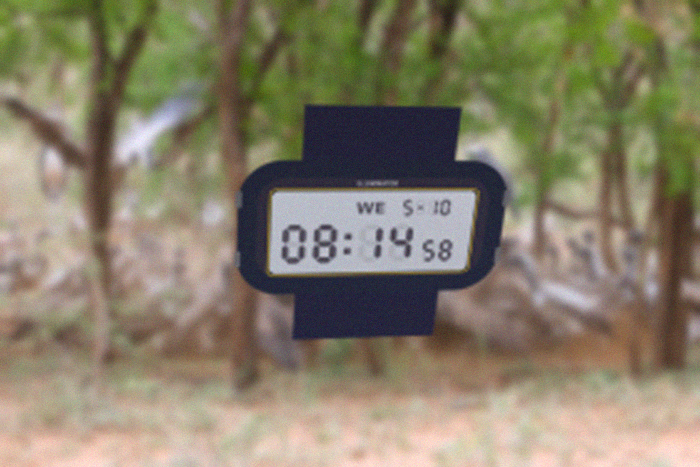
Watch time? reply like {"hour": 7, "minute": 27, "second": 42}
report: {"hour": 8, "minute": 14, "second": 58}
